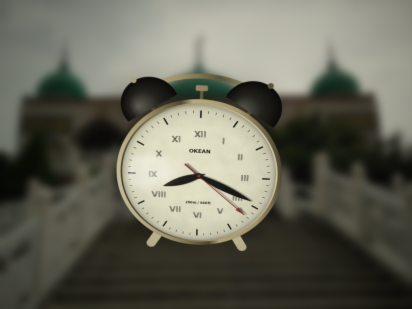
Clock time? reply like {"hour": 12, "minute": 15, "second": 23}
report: {"hour": 8, "minute": 19, "second": 22}
